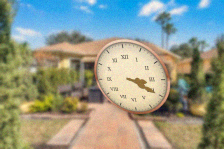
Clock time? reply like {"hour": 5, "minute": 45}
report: {"hour": 3, "minute": 20}
